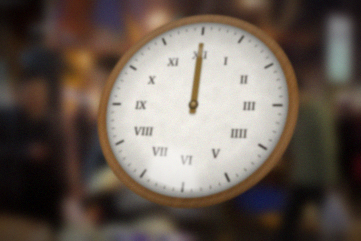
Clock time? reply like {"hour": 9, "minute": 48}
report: {"hour": 12, "minute": 0}
